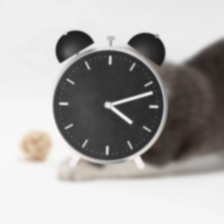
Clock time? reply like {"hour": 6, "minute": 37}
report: {"hour": 4, "minute": 12}
